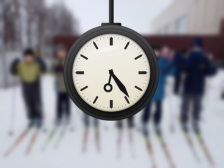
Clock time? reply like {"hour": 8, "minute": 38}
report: {"hour": 6, "minute": 24}
